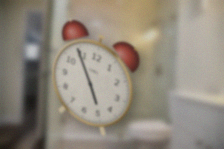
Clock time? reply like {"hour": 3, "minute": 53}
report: {"hour": 4, "minute": 54}
